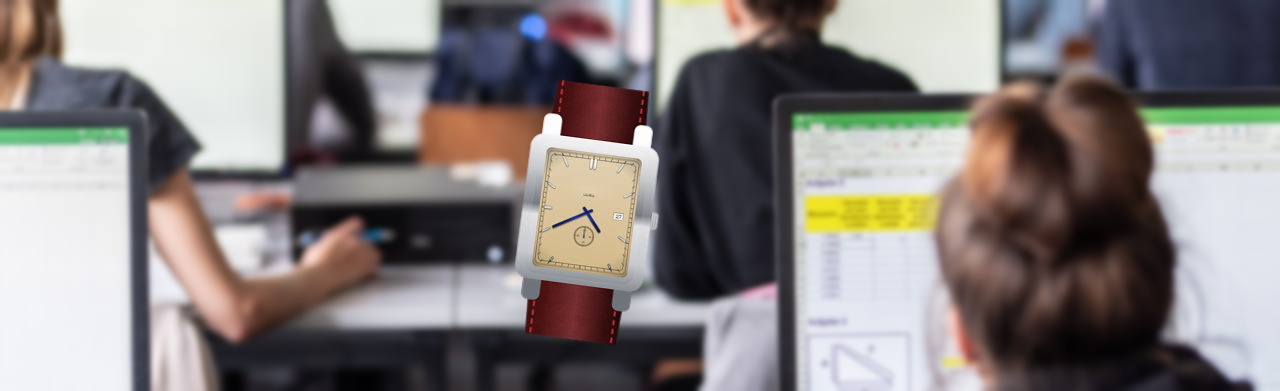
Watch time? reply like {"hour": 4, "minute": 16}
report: {"hour": 4, "minute": 40}
